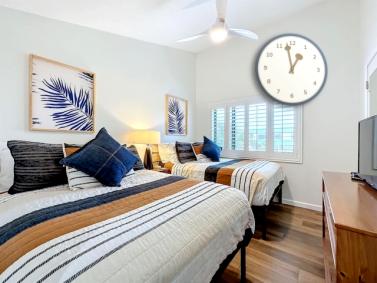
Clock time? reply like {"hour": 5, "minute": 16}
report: {"hour": 12, "minute": 58}
